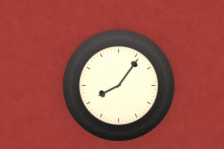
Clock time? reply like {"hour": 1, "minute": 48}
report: {"hour": 8, "minute": 6}
